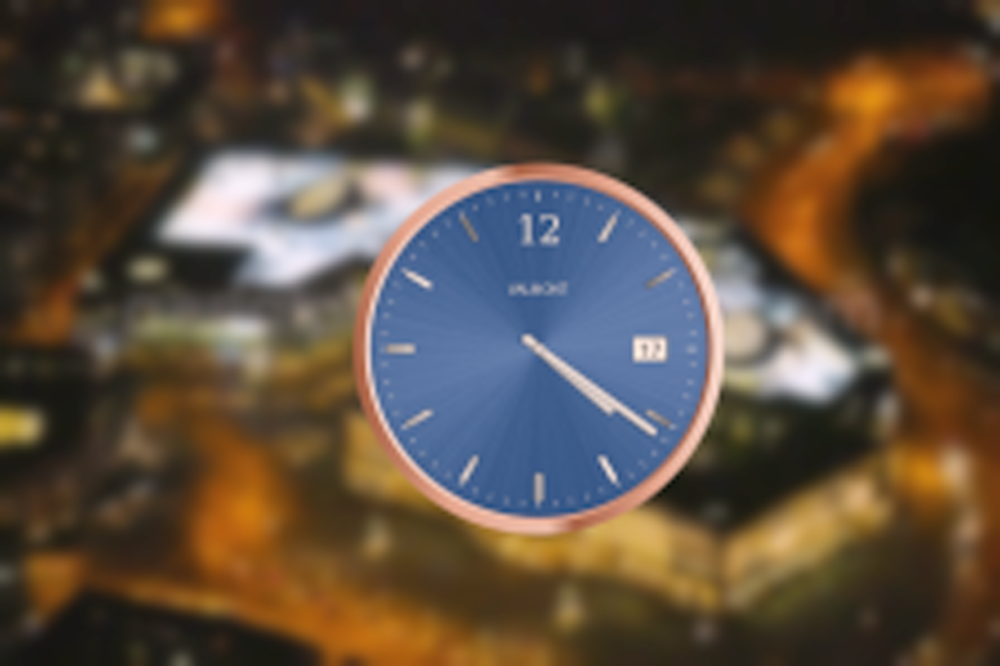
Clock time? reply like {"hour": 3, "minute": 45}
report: {"hour": 4, "minute": 21}
